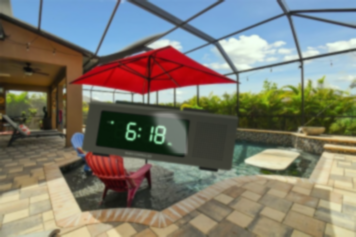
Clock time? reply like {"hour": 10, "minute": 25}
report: {"hour": 6, "minute": 18}
